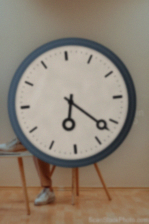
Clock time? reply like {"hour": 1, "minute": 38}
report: {"hour": 6, "minute": 22}
